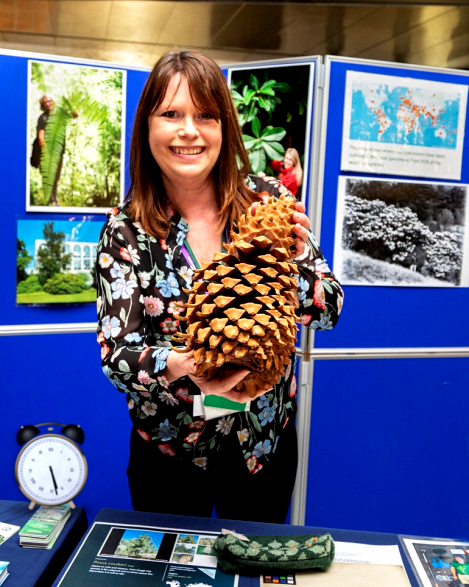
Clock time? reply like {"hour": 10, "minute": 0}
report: {"hour": 5, "minute": 28}
